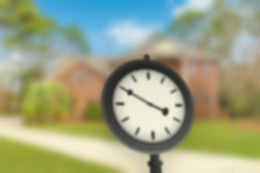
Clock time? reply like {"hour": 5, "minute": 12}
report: {"hour": 3, "minute": 50}
